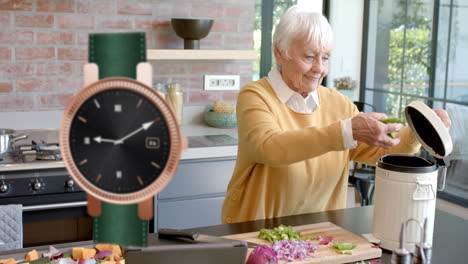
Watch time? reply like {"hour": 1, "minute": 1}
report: {"hour": 9, "minute": 10}
